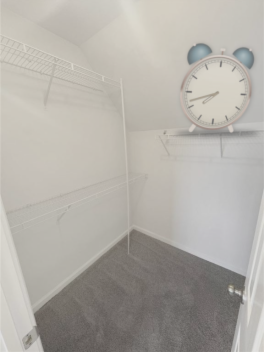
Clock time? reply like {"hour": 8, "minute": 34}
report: {"hour": 7, "minute": 42}
